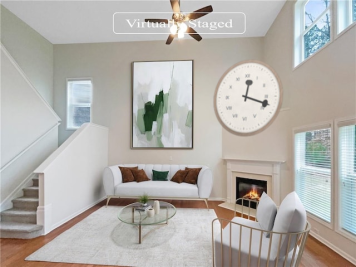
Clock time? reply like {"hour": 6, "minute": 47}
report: {"hour": 12, "minute": 18}
